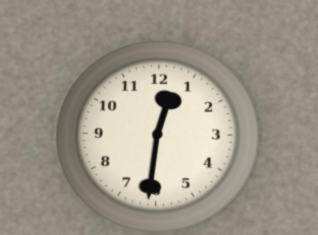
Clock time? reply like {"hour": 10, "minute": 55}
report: {"hour": 12, "minute": 31}
